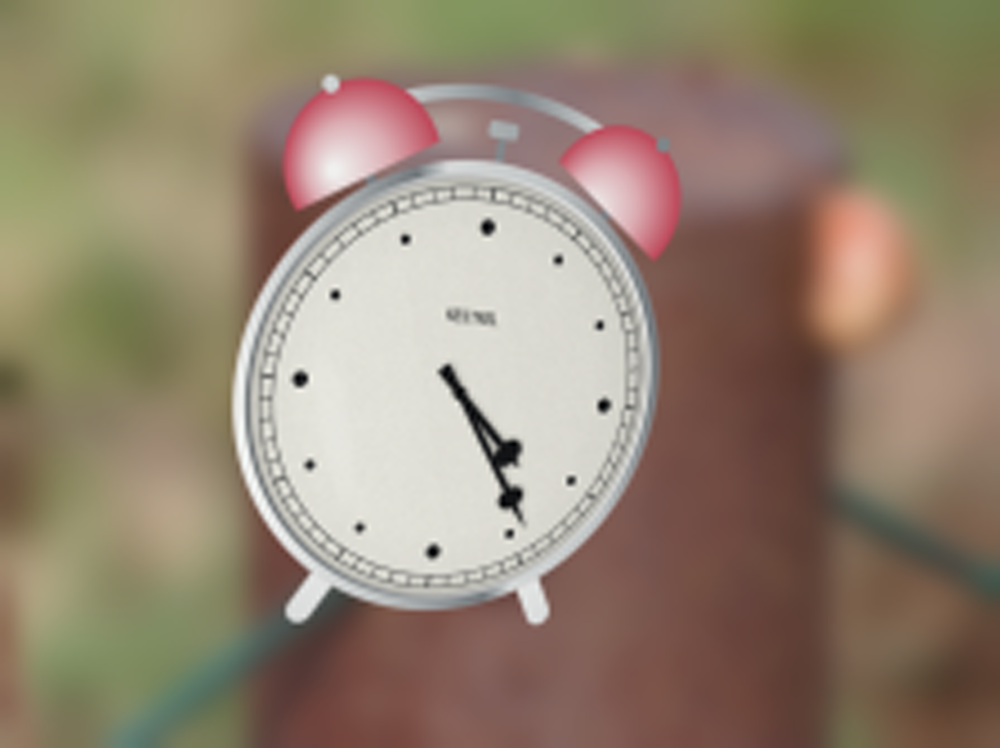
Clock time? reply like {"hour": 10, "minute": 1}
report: {"hour": 4, "minute": 24}
